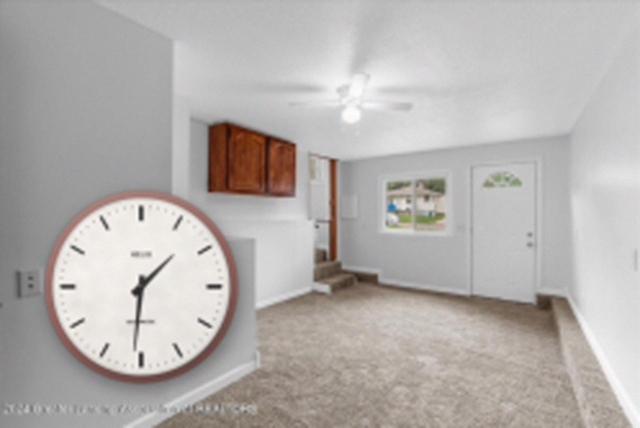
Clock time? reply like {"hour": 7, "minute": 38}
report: {"hour": 1, "minute": 31}
